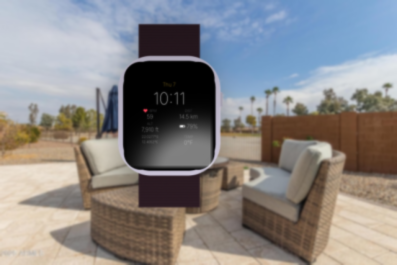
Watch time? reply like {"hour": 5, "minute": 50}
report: {"hour": 10, "minute": 11}
